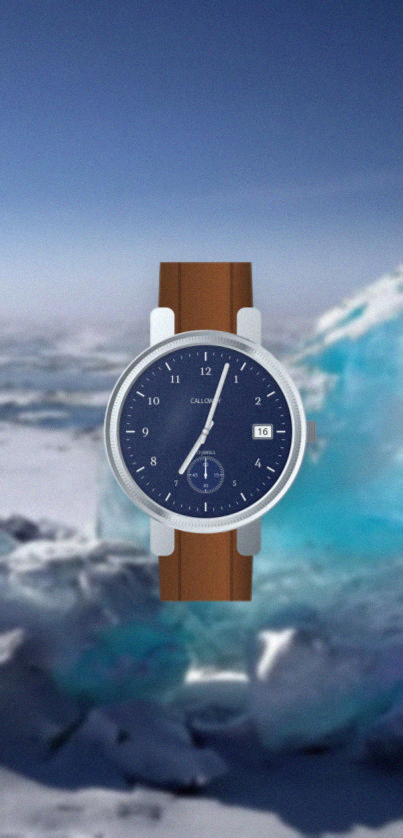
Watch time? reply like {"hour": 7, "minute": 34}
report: {"hour": 7, "minute": 3}
